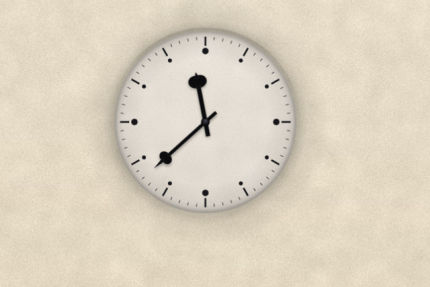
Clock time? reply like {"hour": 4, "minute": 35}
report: {"hour": 11, "minute": 38}
